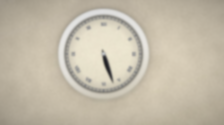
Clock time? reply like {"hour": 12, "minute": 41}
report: {"hour": 5, "minute": 27}
